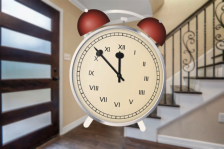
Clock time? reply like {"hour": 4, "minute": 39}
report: {"hour": 11, "minute": 52}
